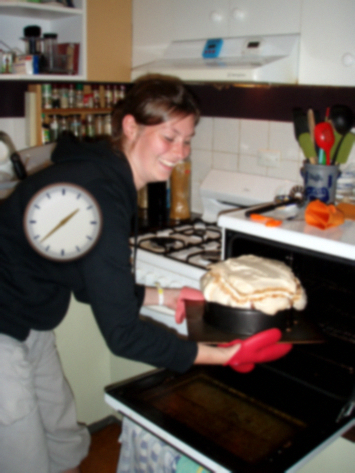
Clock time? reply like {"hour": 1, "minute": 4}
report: {"hour": 1, "minute": 38}
